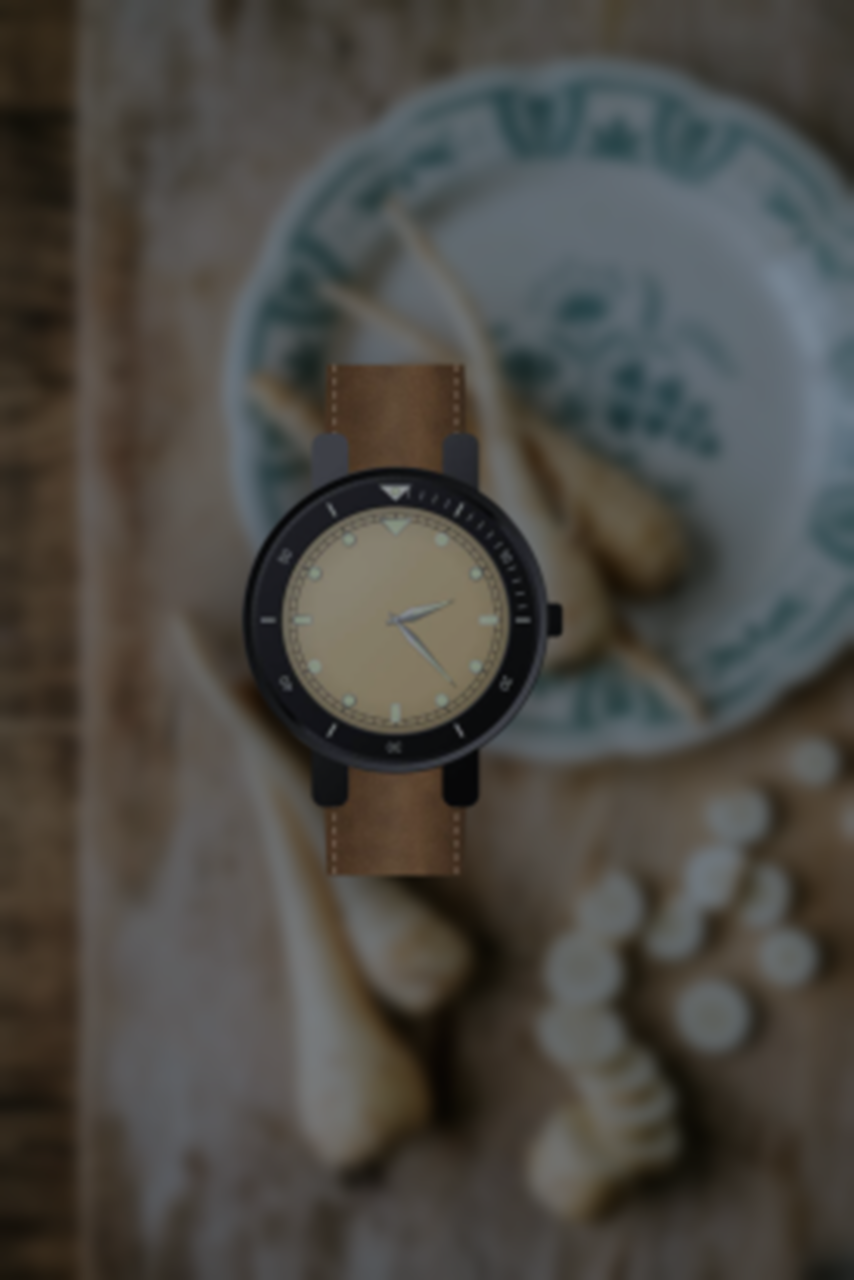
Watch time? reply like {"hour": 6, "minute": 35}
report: {"hour": 2, "minute": 23}
